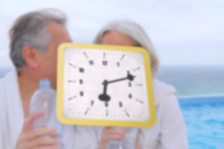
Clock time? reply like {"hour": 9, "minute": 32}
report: {"hour": 6, "minute": 12}
